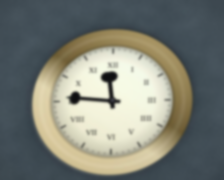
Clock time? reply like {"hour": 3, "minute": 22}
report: {"hour": 11, "minute": 46}
